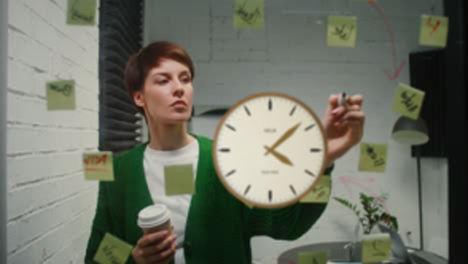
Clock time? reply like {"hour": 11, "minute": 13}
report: {"hour": 4, "minute": 8}
